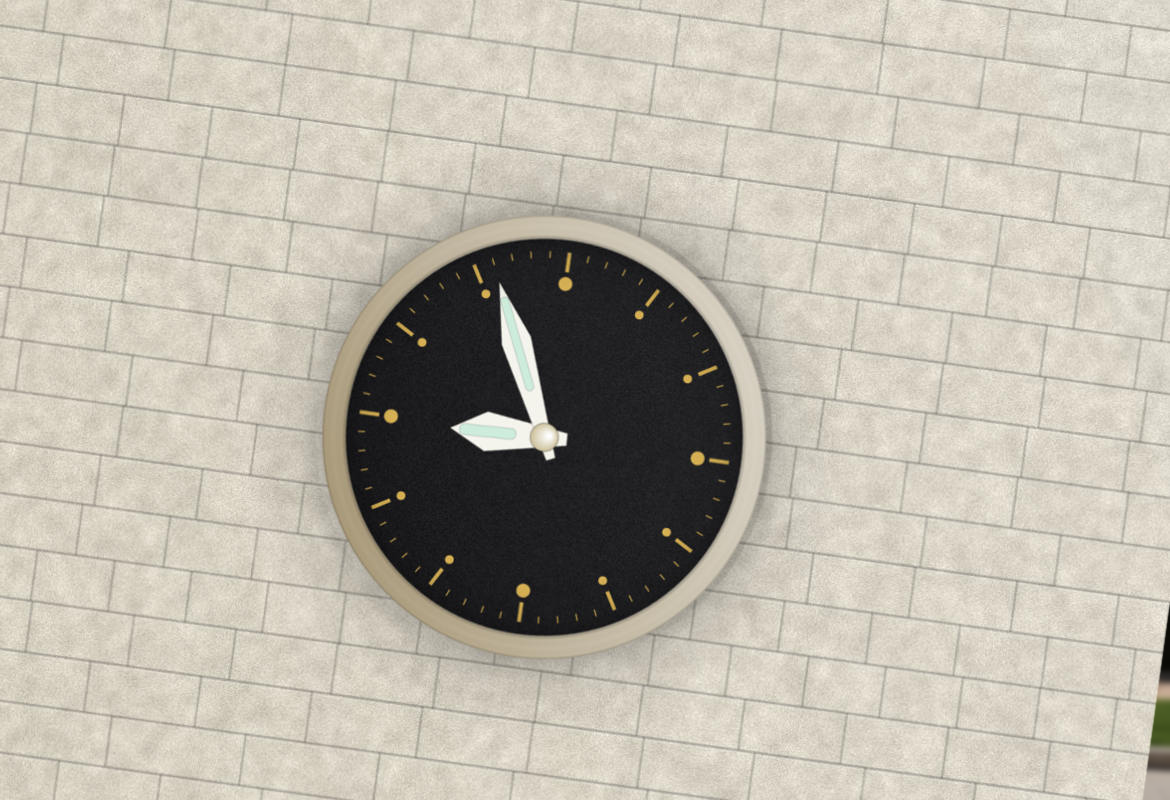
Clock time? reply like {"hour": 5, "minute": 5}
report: {"hour": 8, "minute": 56}
